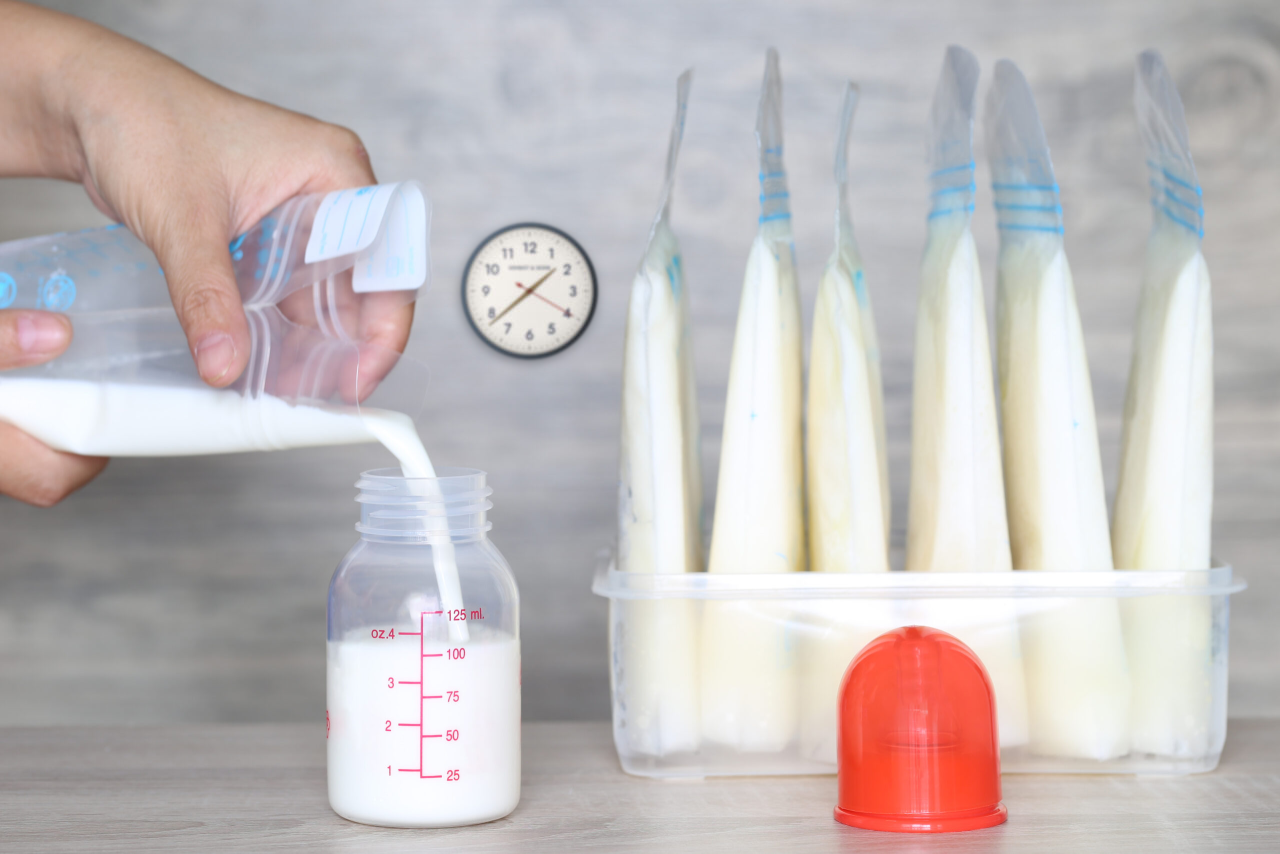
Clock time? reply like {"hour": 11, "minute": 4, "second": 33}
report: {"hour": 1, "minute": 38, "second": 20}
